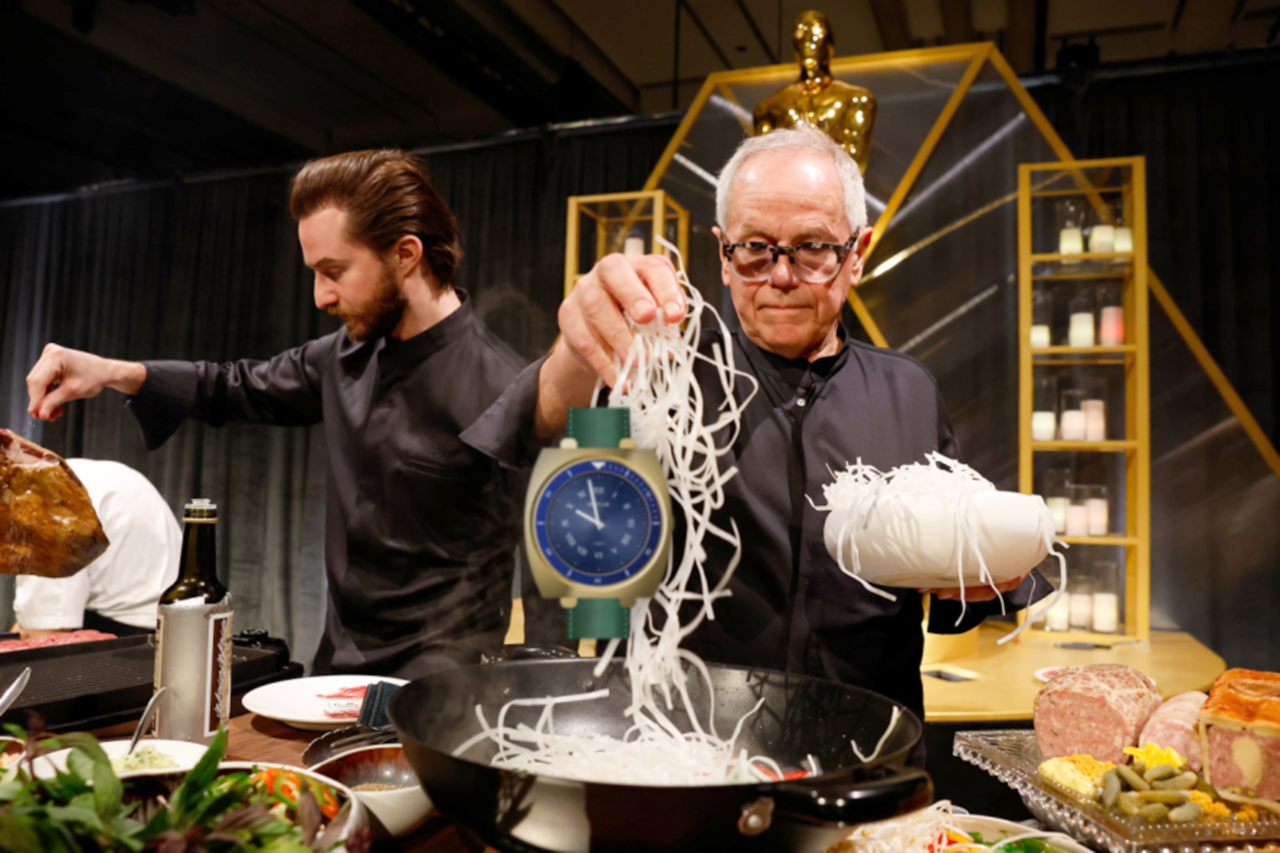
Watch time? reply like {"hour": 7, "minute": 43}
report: {"hour": 9, "minute": 58}
